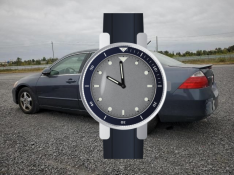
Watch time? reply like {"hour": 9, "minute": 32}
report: {"hour": 9, "minute": 59}
